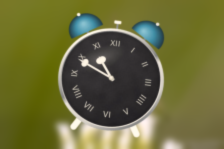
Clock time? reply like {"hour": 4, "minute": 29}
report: {"hour": 10, "minute": 49}
